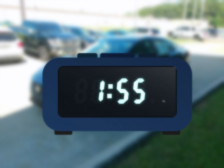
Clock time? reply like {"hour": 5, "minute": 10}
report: {"hour": 1, "minute": 55}
